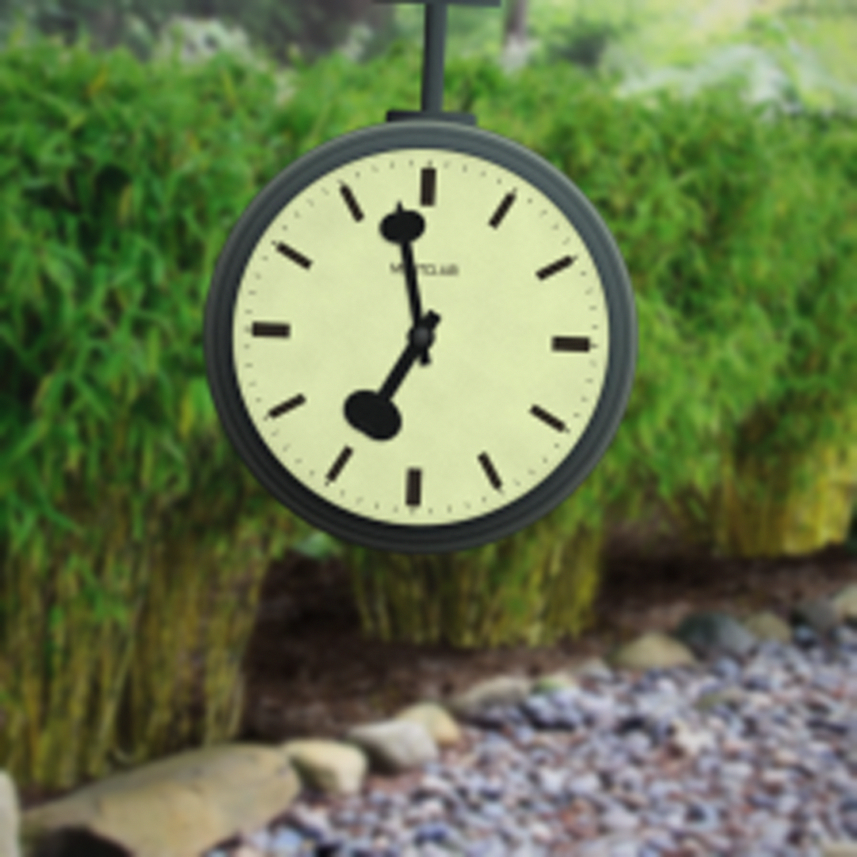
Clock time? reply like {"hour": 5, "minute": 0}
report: {"hour": 6, "minute": 58}
